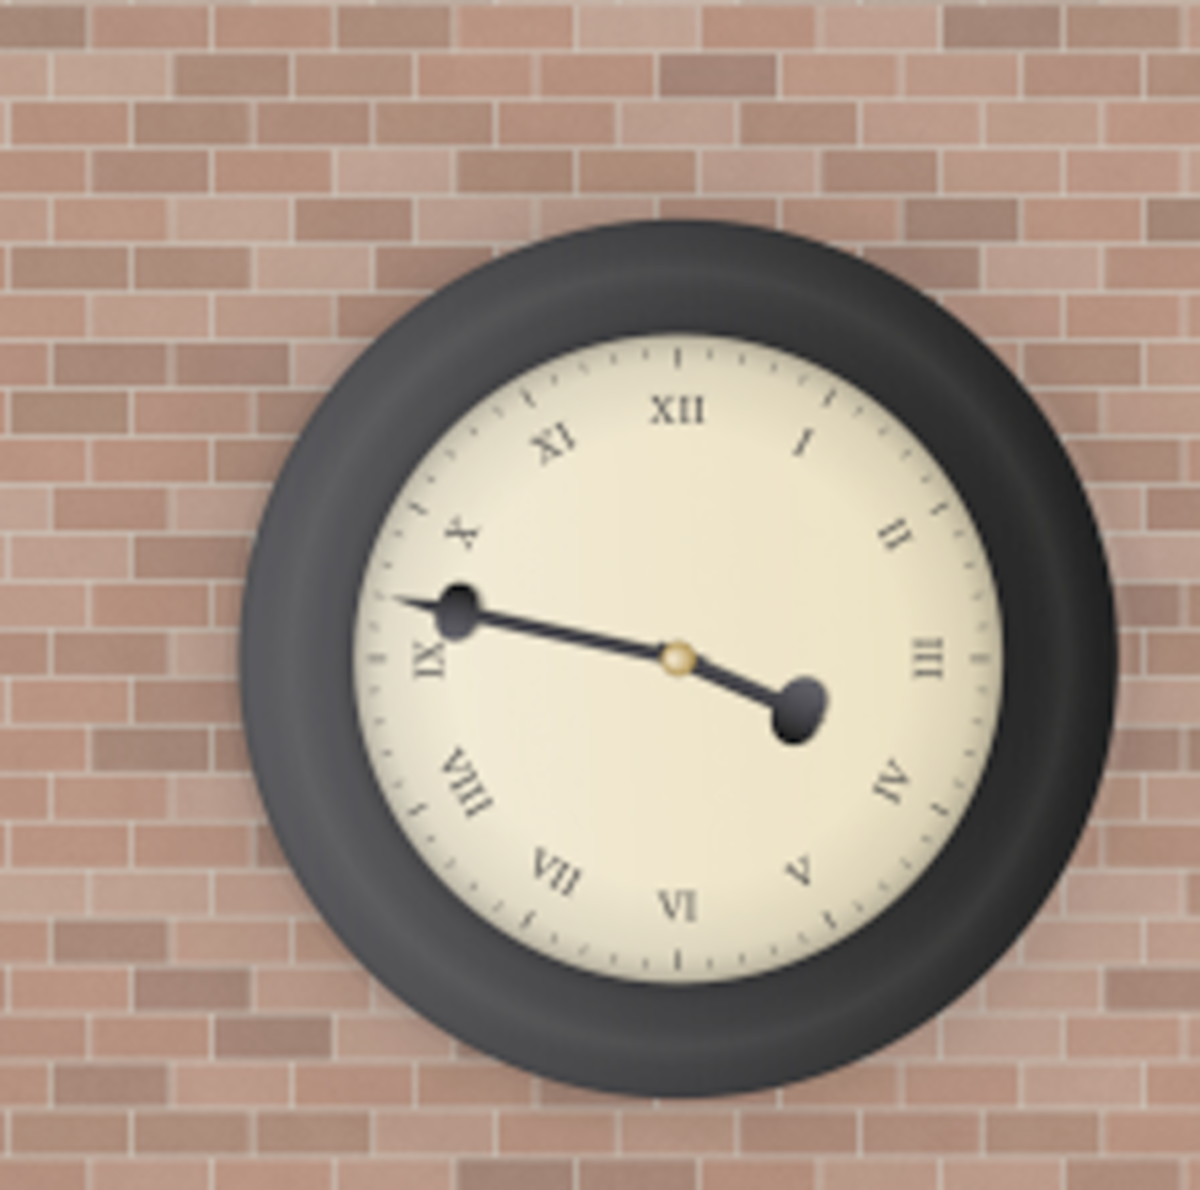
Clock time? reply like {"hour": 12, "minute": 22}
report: {"hour": 3, "minute": 47}
